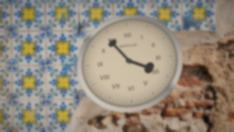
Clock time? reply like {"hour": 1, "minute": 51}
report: {"hour": 3, "minute": 54}
